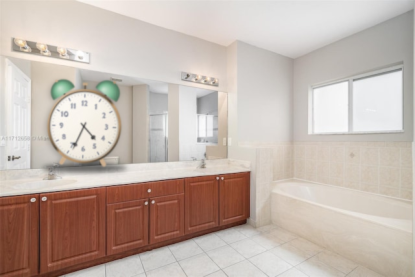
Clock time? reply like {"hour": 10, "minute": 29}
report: {"hour": 4, "minute": 34}
